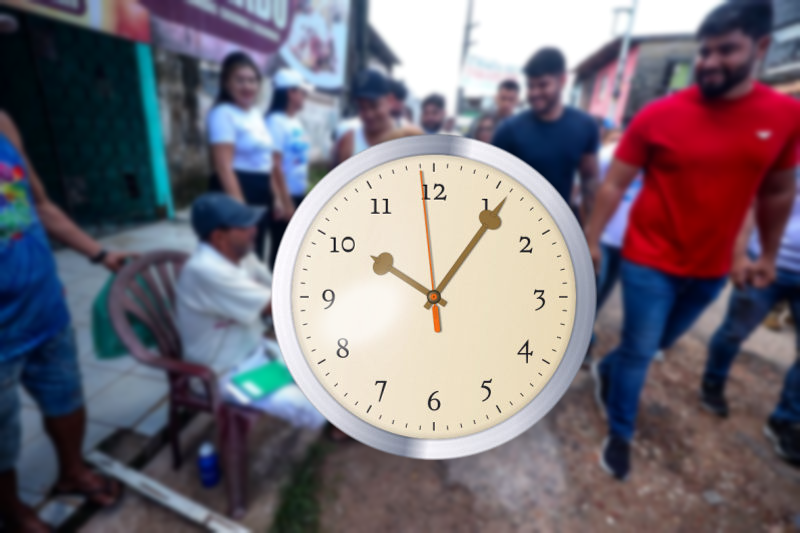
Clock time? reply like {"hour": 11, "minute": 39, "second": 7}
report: {"hour": 10, "minute": 5, "second": 59}
